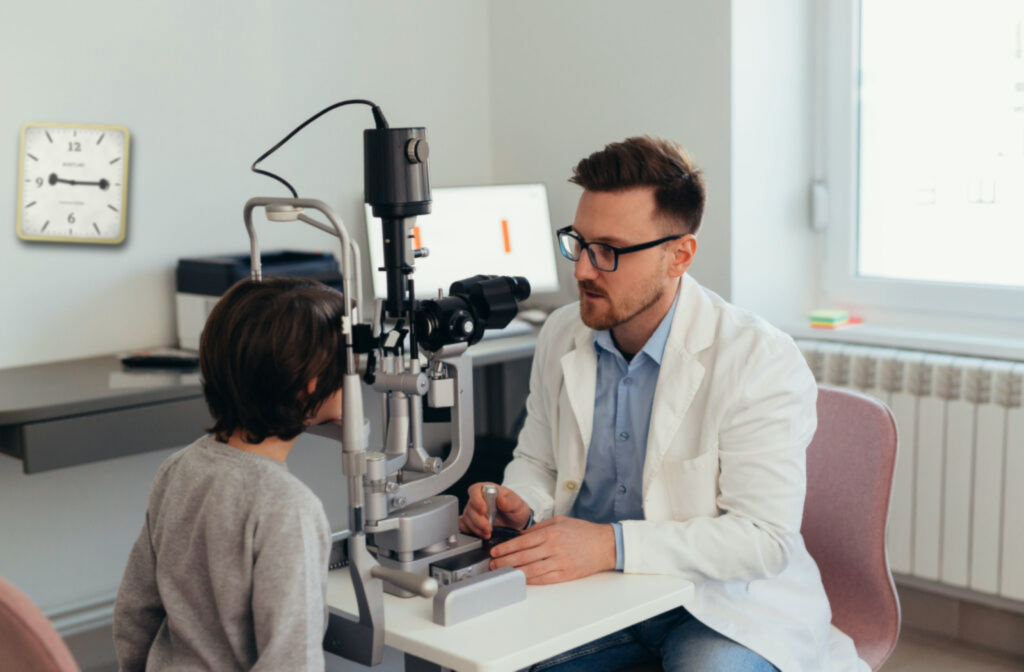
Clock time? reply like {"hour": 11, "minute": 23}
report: {"hour": 9, "minute": 15}
